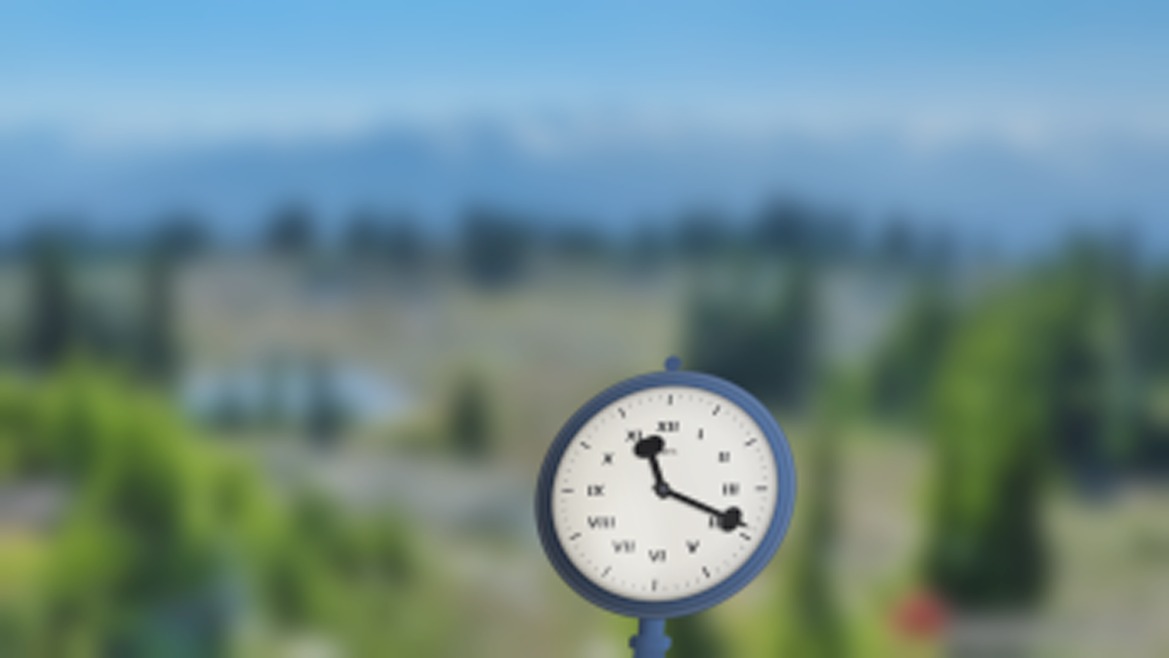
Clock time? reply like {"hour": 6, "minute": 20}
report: {"hour": 11, "minute": 19}
